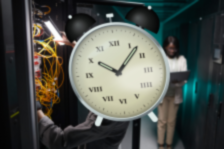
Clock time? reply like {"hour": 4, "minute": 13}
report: {"hour": 10, "minute": 7}
